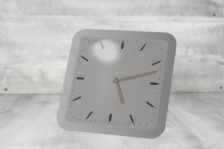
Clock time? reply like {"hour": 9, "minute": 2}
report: {"hour": 5, "minute": 12}
